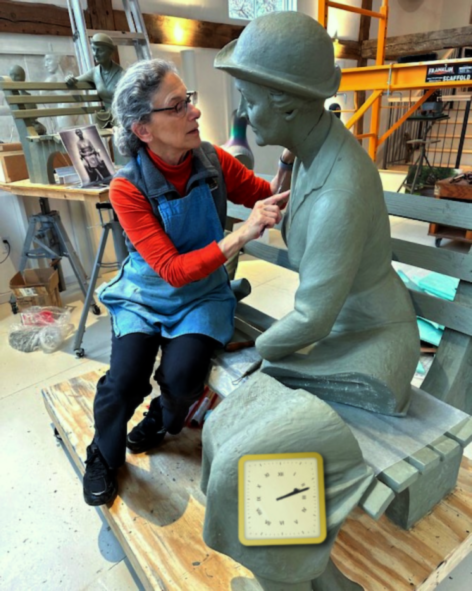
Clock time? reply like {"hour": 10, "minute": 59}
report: {"hour": 2, "minute": 12}
